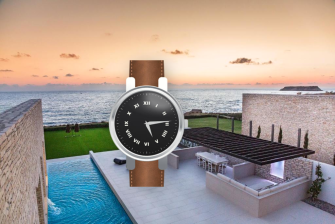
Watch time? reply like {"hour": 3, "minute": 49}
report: {"hour": 5, "minute": 14}
